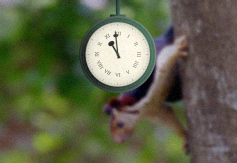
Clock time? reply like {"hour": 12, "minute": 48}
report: {"hour": 10, "minute": 59}
